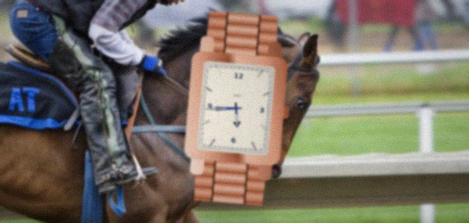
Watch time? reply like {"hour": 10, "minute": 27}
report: {"hour": 5, "minute": 44}
